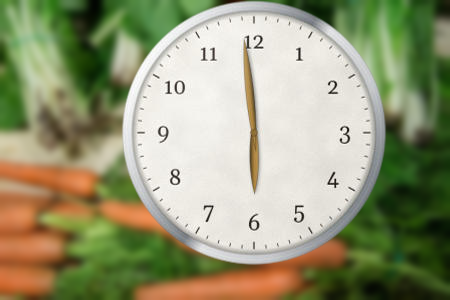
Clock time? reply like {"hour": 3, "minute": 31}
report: {"hour": 5, "minute": 59}
